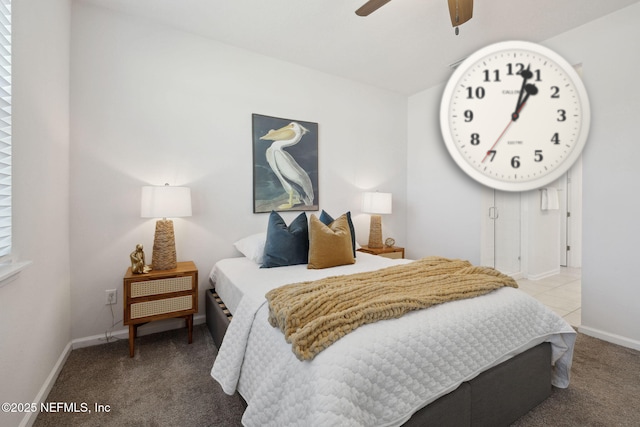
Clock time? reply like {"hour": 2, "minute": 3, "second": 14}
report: {"hour": 1, "minute": 2, "second": 36}
